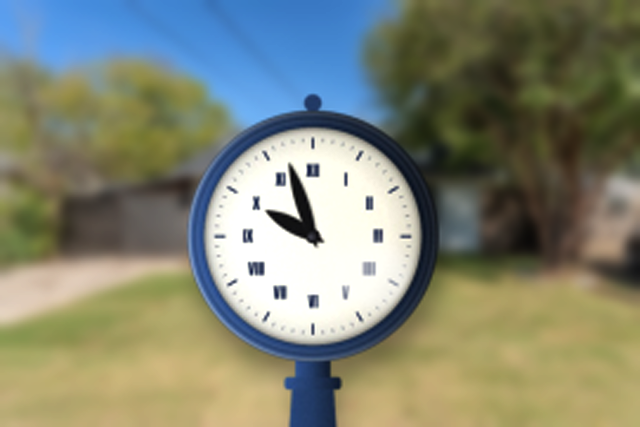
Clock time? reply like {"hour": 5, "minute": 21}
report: {"hour": 9, "minute": 57}
